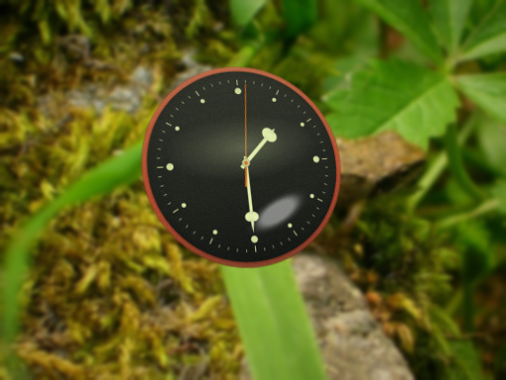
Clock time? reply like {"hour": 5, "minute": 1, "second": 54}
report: {"hour": 1, "minute": 30, "second": 1}
